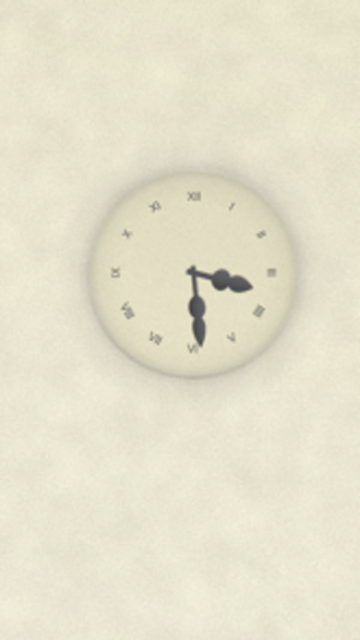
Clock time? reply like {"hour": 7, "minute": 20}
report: {"hour": 3, "minute": 29}
